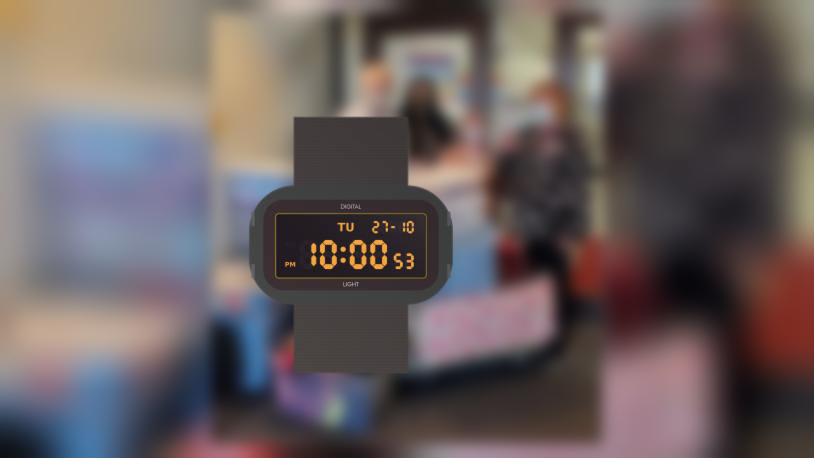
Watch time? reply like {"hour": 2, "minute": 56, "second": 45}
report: {"hour": 10, "minute": 0, "second": 53}
